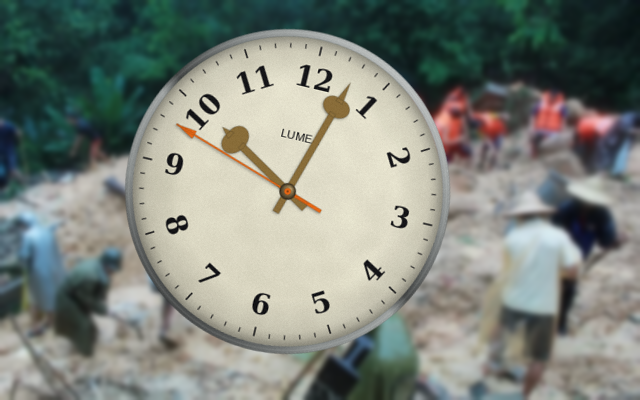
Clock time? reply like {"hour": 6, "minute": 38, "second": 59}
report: {"hour": 10, "minute": 2, "second": 48}
